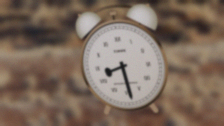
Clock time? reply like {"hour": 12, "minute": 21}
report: {"hour": 8, "minute": 29}
